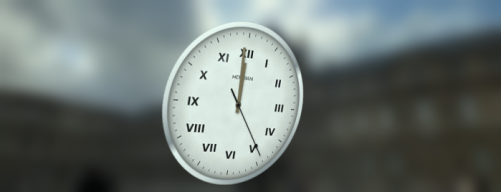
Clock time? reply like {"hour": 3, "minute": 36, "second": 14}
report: {"hour": 11, "minute": 59, "second": 24}
